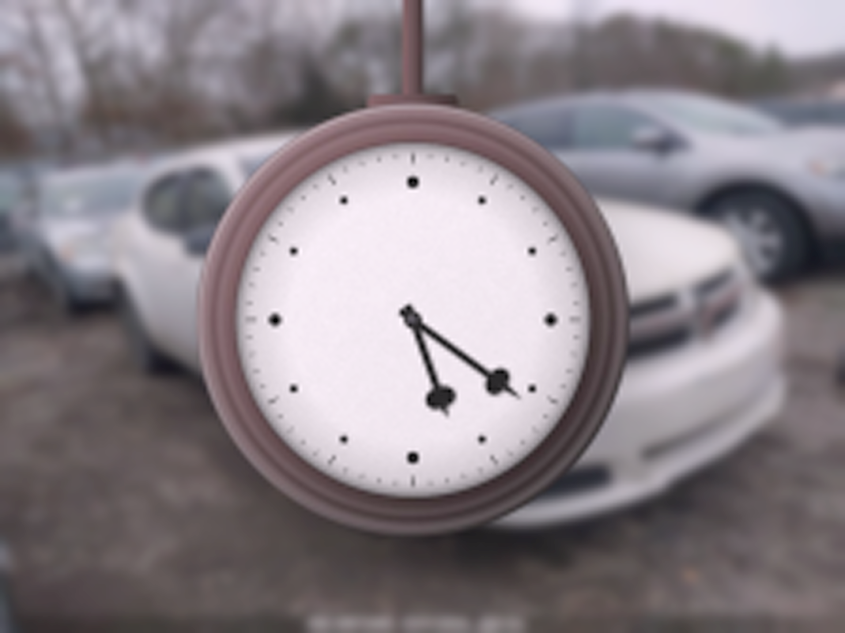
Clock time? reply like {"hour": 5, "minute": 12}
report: {"hour": 5, "minute": 21}
